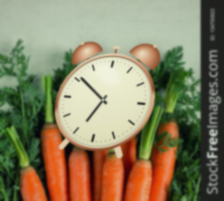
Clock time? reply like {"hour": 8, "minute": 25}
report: {"hour": 6, "minute": 51}
